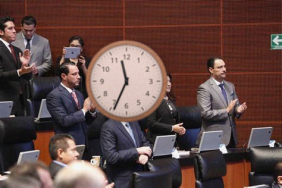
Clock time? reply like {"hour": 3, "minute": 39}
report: {"hour": 11, "minute": 34}
